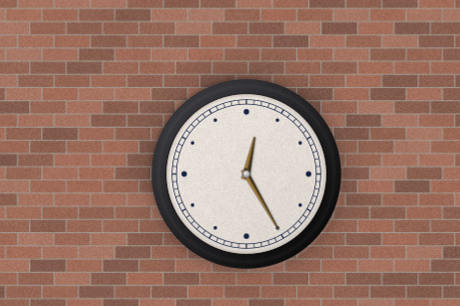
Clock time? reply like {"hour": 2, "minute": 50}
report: {"hour": 12, "minute": 25}
